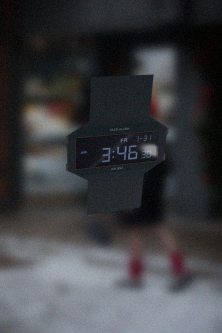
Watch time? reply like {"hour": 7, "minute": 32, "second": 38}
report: {"hour": 3, "minute": 46, "second": 30}
